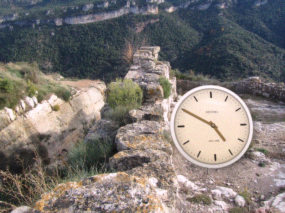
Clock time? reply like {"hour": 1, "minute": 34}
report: {"hour": 4, "minute": 50}
